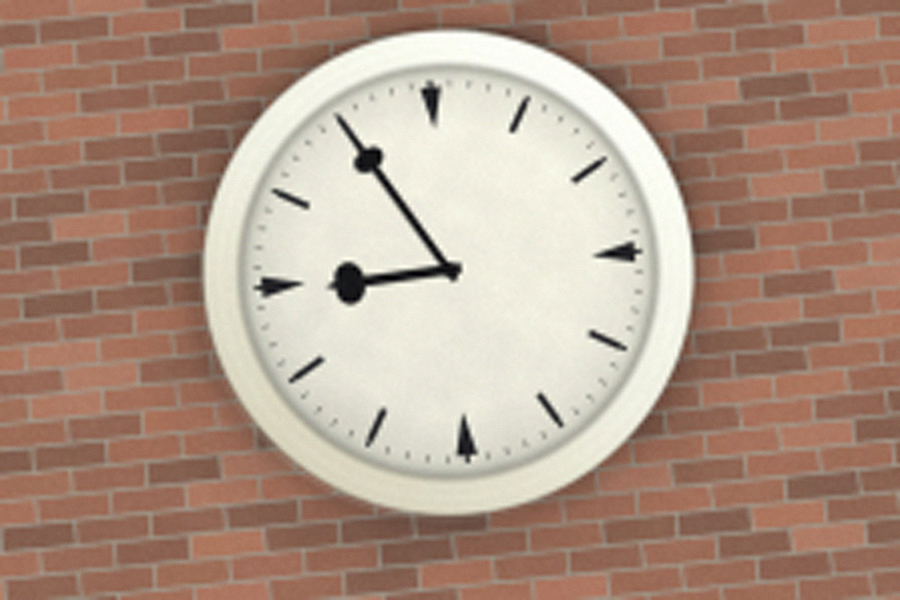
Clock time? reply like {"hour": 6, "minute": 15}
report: {"hour": 8, "minute": 55}
